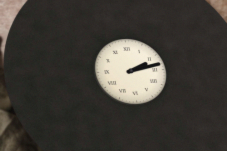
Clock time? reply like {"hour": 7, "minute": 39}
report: {"hour": 2, "minute": 13}
